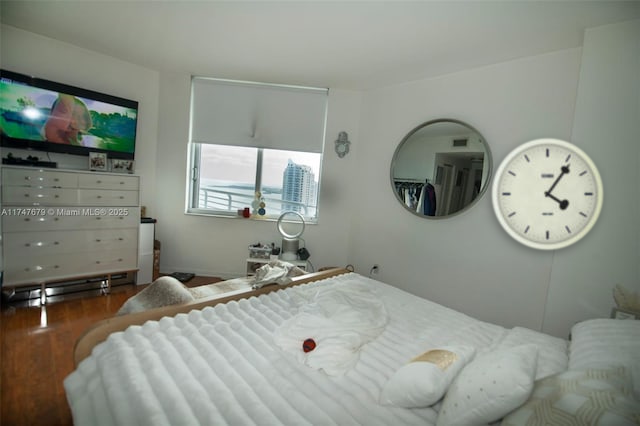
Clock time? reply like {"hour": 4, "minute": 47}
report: {"hour": 4, "minute": 6}
